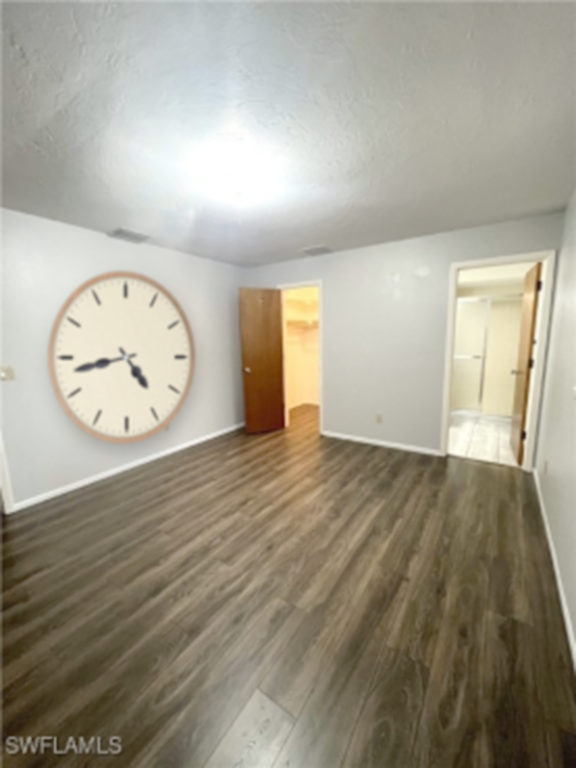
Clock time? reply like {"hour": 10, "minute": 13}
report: {"hour": 4, "minute": 43}
